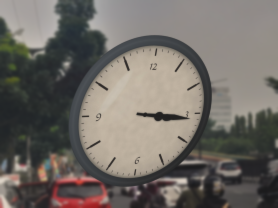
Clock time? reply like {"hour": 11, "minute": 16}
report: {"hour": 3, "minute": 16}
